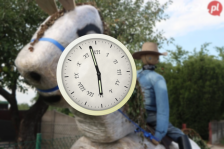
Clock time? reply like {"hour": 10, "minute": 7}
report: {"hour": 5, "minute": 58}
